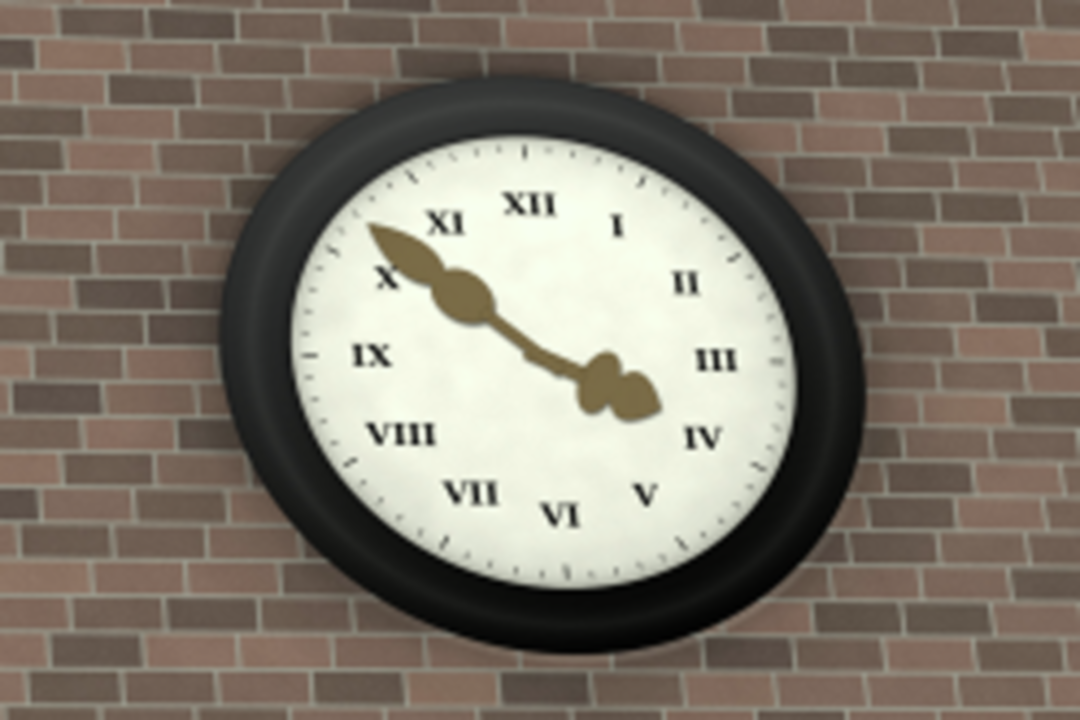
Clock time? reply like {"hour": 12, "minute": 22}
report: {"hour": 3, "minute": 52}
